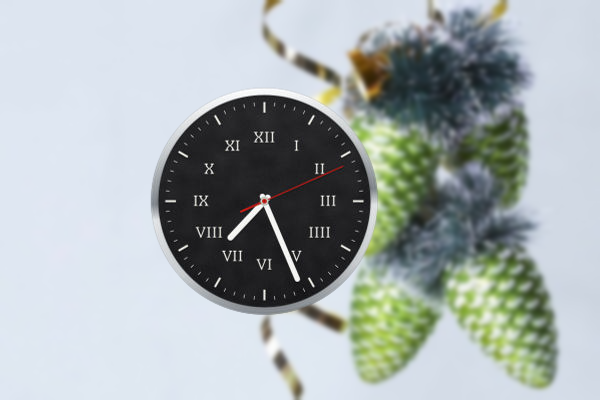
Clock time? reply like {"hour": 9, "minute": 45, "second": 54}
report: {"hour": 7, "minute": 26, "second": 11}
